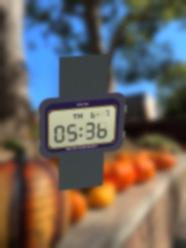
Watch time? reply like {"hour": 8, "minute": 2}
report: {"hour": 5, "minute": 36}
